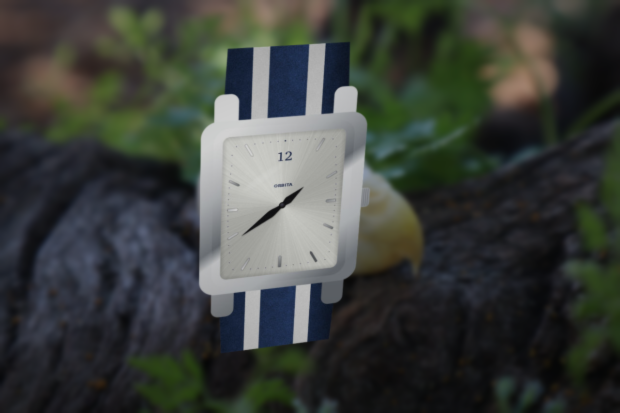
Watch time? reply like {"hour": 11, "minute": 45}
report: {"hour": 1, "minute": 39}
